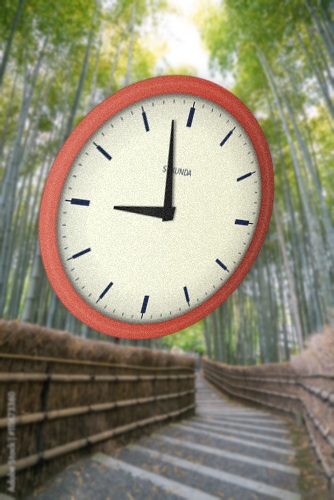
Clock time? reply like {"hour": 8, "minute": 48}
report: {"hour": 8, "minute": 58}
